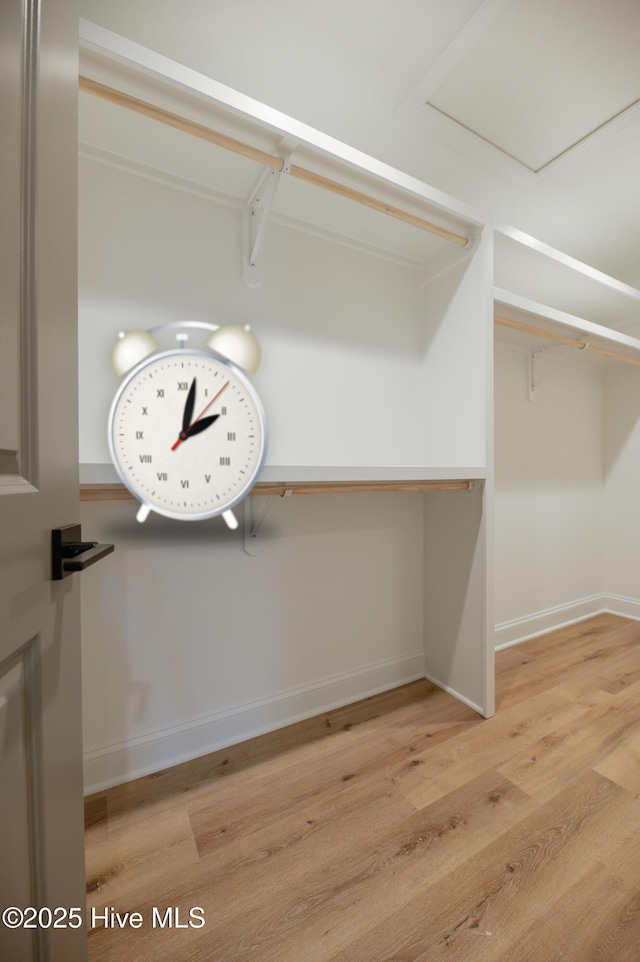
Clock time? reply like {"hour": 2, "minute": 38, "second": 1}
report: {"hour": 2, "minute": 2, "second": 7}
